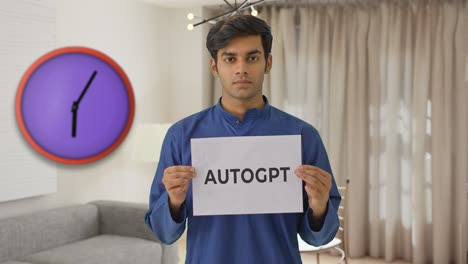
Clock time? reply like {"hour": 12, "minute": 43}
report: {"hour": 6, "minute": 5}
